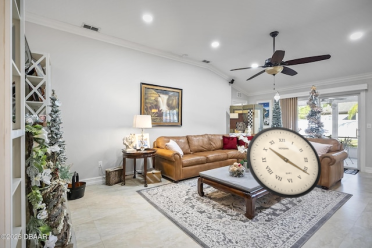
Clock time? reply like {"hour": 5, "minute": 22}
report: {"hour": 10, "minute": 21}
